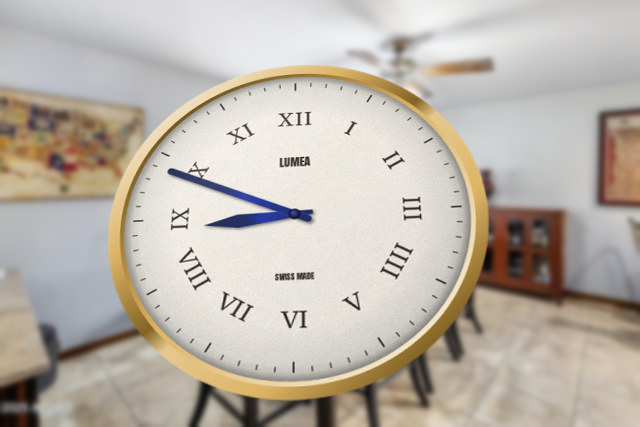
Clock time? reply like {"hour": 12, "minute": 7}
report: {"hour": 8, "minute": 49}
